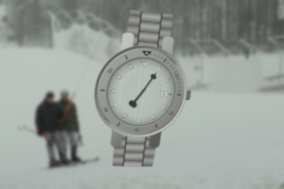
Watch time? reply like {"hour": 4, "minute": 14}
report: {"hour": 7, "minute": 5}
